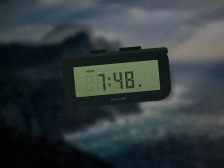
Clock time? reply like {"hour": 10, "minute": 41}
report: {"hour": 7, "minute": 48}
